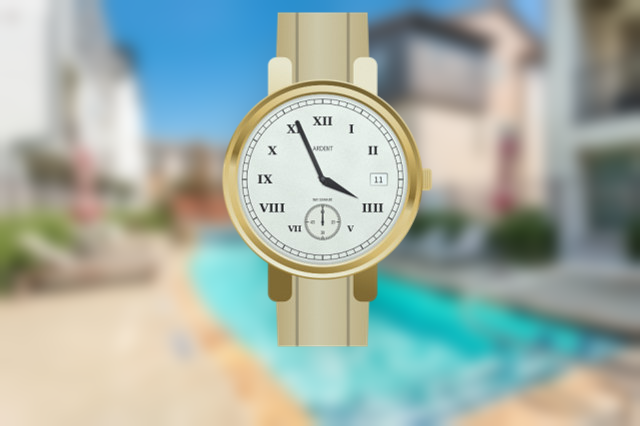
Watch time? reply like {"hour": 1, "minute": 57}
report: {"hour": 3, "minute": 56}
